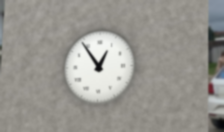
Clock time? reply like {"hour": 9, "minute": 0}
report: {"hour": 12, "minute": 54}
